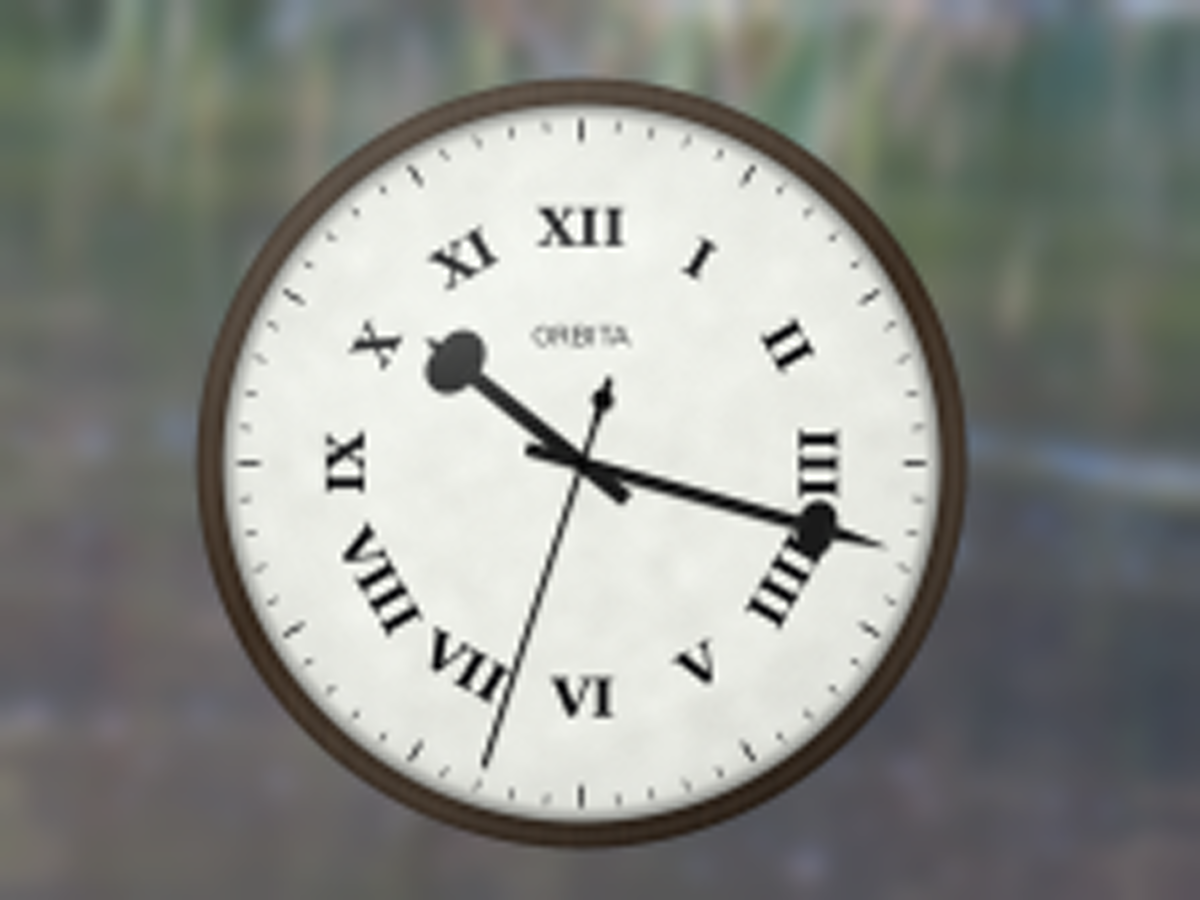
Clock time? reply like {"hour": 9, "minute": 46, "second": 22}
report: {"hour": 10, "minute": 17, "second": 33}
